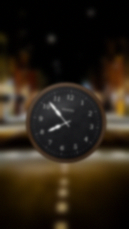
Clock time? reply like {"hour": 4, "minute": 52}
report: {"hour": 7, "minute": 52}
